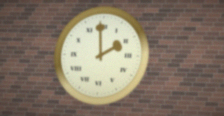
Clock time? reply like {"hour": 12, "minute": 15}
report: {"hour": 1, "minute": 59}
